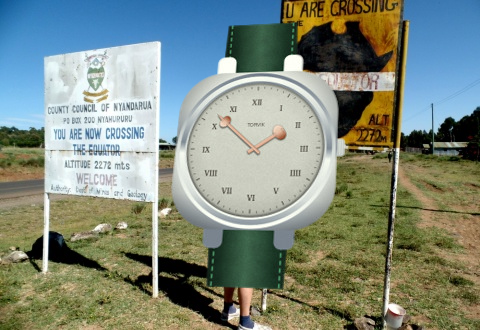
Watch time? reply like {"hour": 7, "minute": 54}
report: {"hour": 1, "minute": 52}
